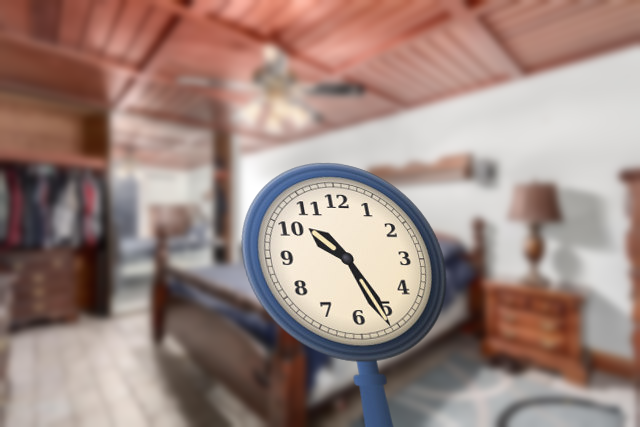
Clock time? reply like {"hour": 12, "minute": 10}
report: {"hour": 10, "minute": 26}
